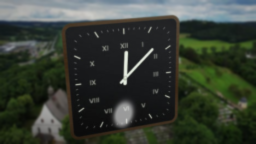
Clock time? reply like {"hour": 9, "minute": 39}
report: {"hour": 12, "minute": 8}
